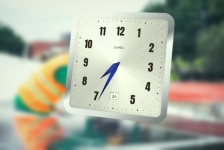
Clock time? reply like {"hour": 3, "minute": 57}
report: {"hour": 7, "minute": 34}
